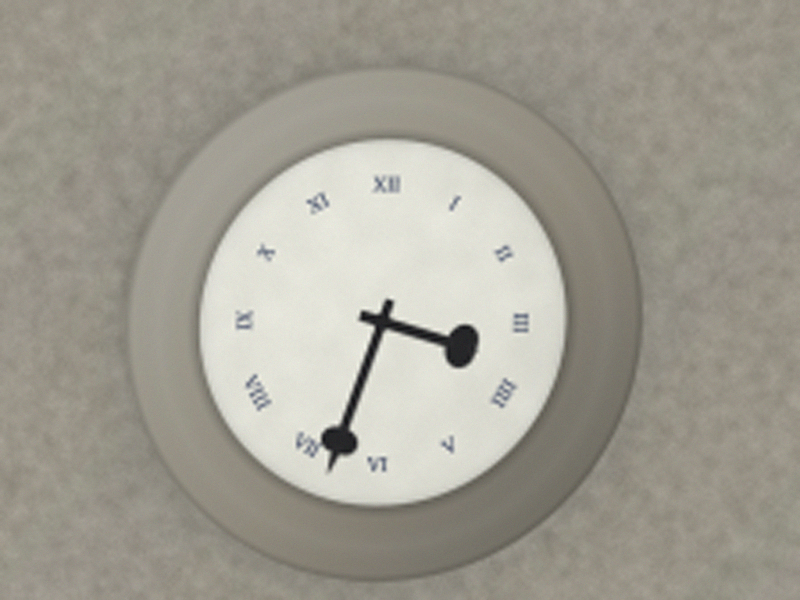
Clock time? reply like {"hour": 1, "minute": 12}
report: {"hour": 3, "minute": 33}
